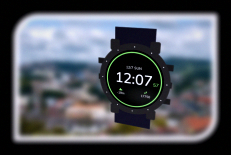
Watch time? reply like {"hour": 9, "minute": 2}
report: {"hour": 12, "minute": 7}
